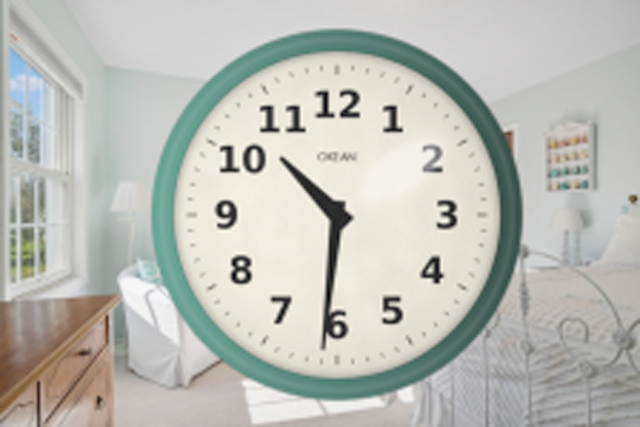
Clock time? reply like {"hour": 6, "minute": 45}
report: {"hour": 10, "minute": 31}
